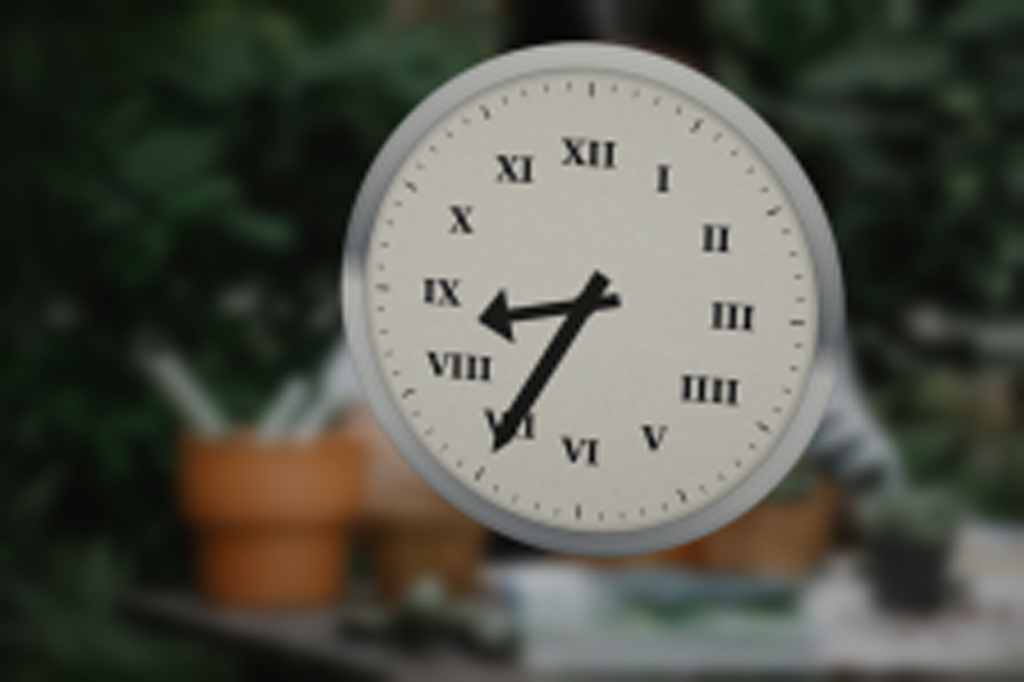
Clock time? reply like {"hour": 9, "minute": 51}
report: {"hour": 8, "minute": 35}
